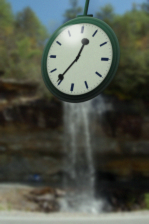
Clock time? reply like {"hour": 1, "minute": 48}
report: {"hour": 12, "minute": 36}
